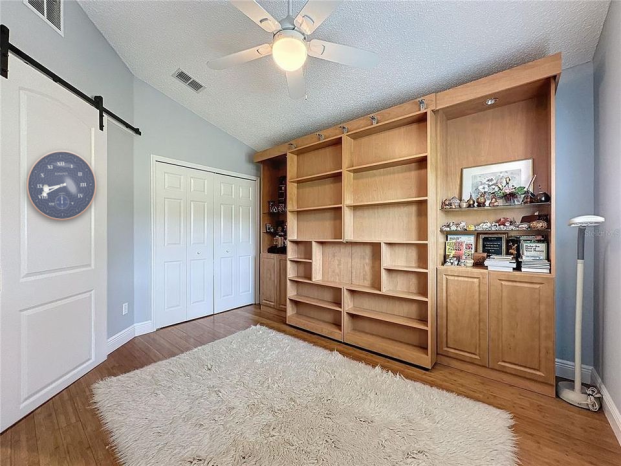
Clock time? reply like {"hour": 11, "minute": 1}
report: {"hour": 8, "minute": 41}
